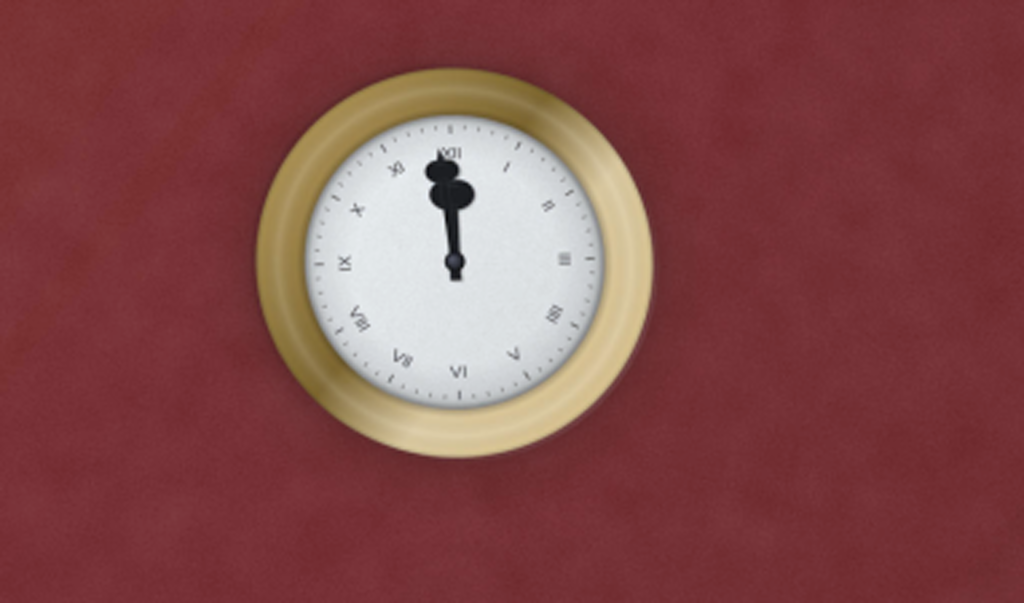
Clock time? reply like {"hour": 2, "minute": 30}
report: {"hour": 11, "minute": 59}
